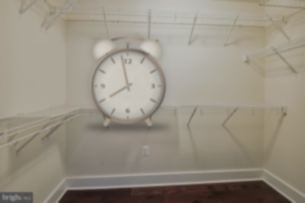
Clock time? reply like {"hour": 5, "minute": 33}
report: {"hour": 7, "minute": 58}
